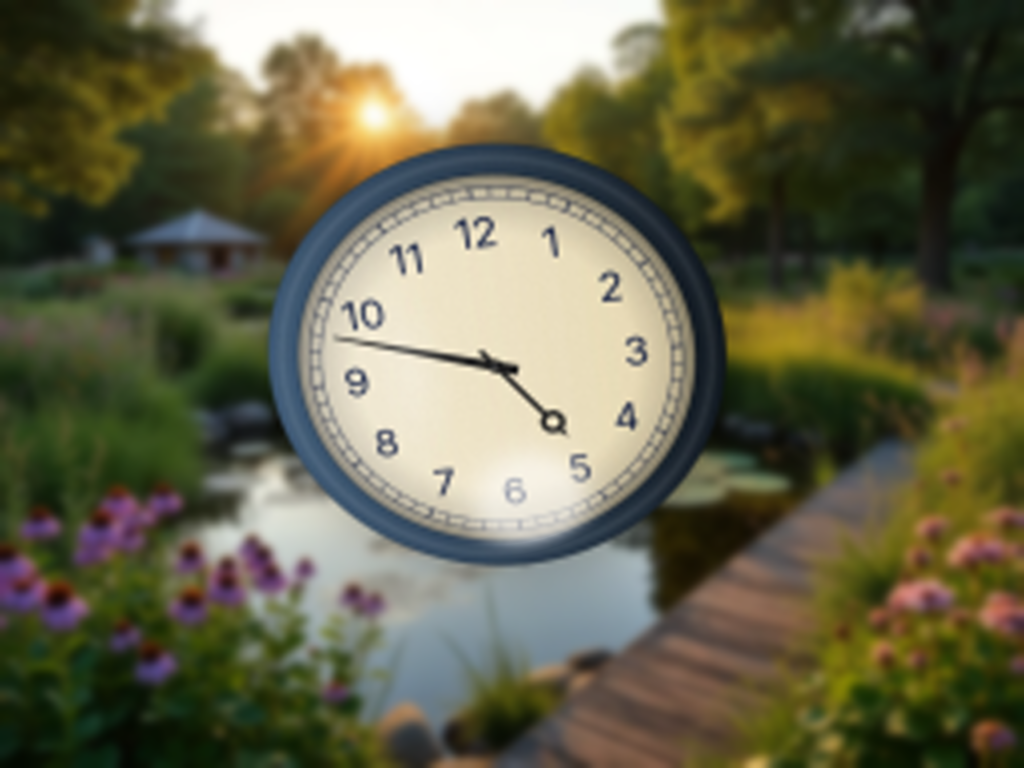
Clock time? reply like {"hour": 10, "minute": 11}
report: {"hour": 4, "minute": 48}
